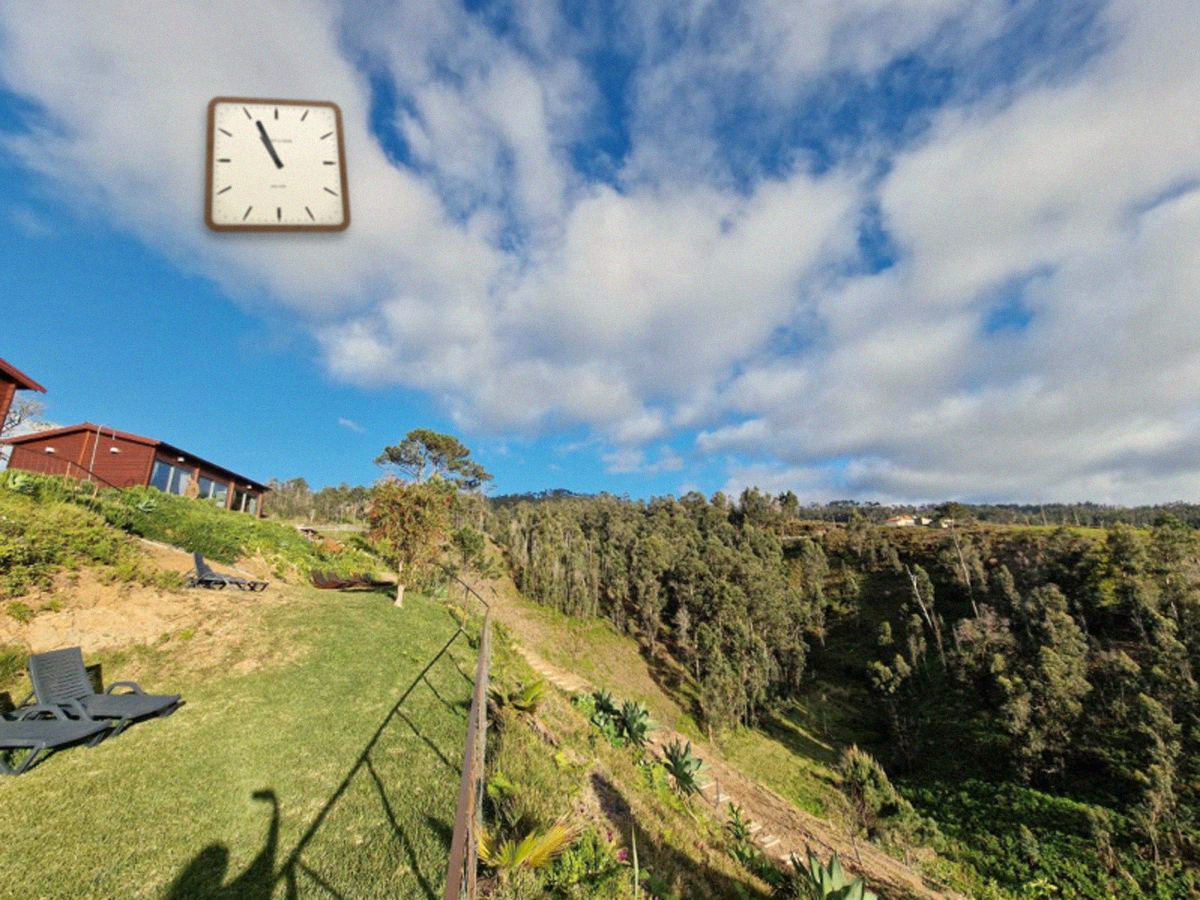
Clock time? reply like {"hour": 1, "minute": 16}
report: {"hour": 10, "minute": 56}
